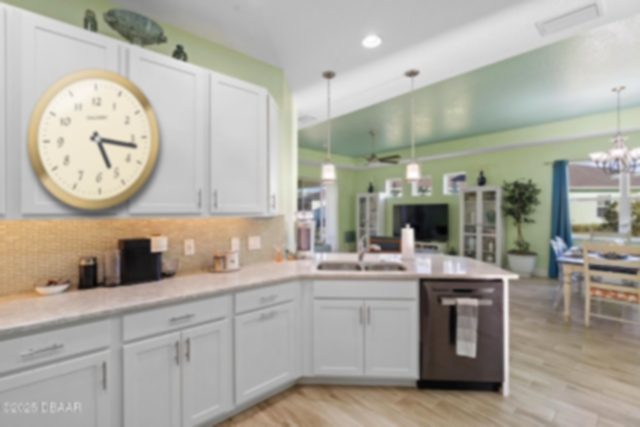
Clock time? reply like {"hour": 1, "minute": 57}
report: {"hour": 5, "minute": 17}
